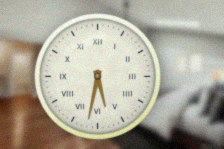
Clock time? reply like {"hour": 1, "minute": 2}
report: {"hour": 5, "minute": 32}
